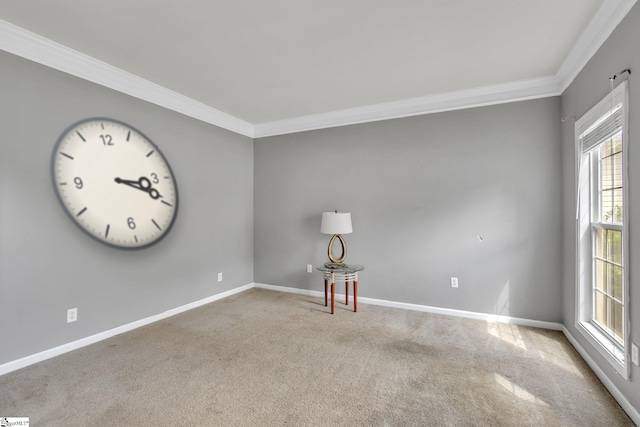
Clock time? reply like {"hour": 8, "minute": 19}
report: {"hour": 3, "minute": 19}
